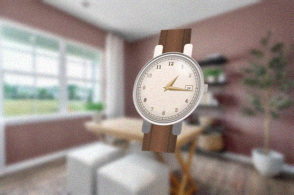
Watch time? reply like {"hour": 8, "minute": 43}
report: {"hour": 1, "minute": 16}
